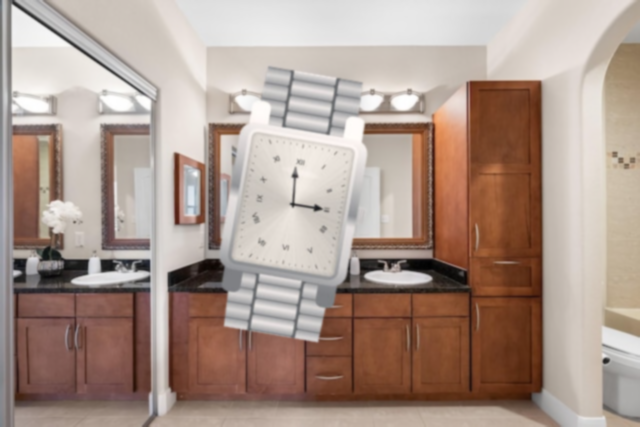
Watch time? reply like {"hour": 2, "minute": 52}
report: {"hour": 2, "minute": 59}
